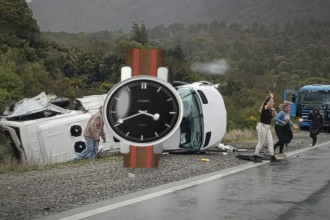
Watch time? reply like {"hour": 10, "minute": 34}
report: {"hour": 3, "minute": 41}
